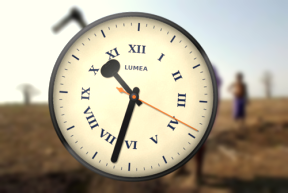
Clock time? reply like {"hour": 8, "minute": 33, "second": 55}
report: {"hour": 10, "minute": 32, "second": 19}
